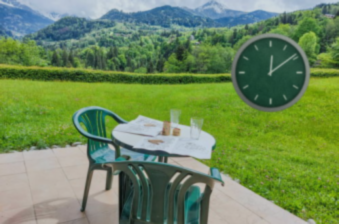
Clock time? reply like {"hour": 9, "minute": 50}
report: {"hour": 12, "minute": 9}
